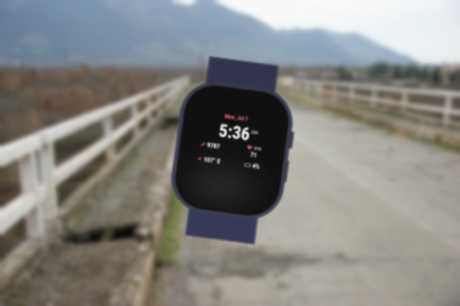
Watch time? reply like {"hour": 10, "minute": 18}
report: {"hour": 5, "minute": 36}
